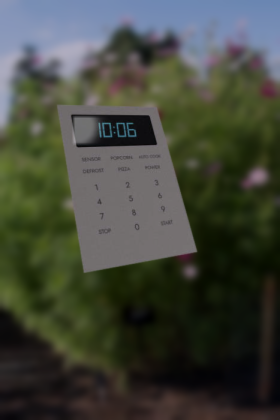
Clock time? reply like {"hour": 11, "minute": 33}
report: {"hour": 10, "minute": 6}
